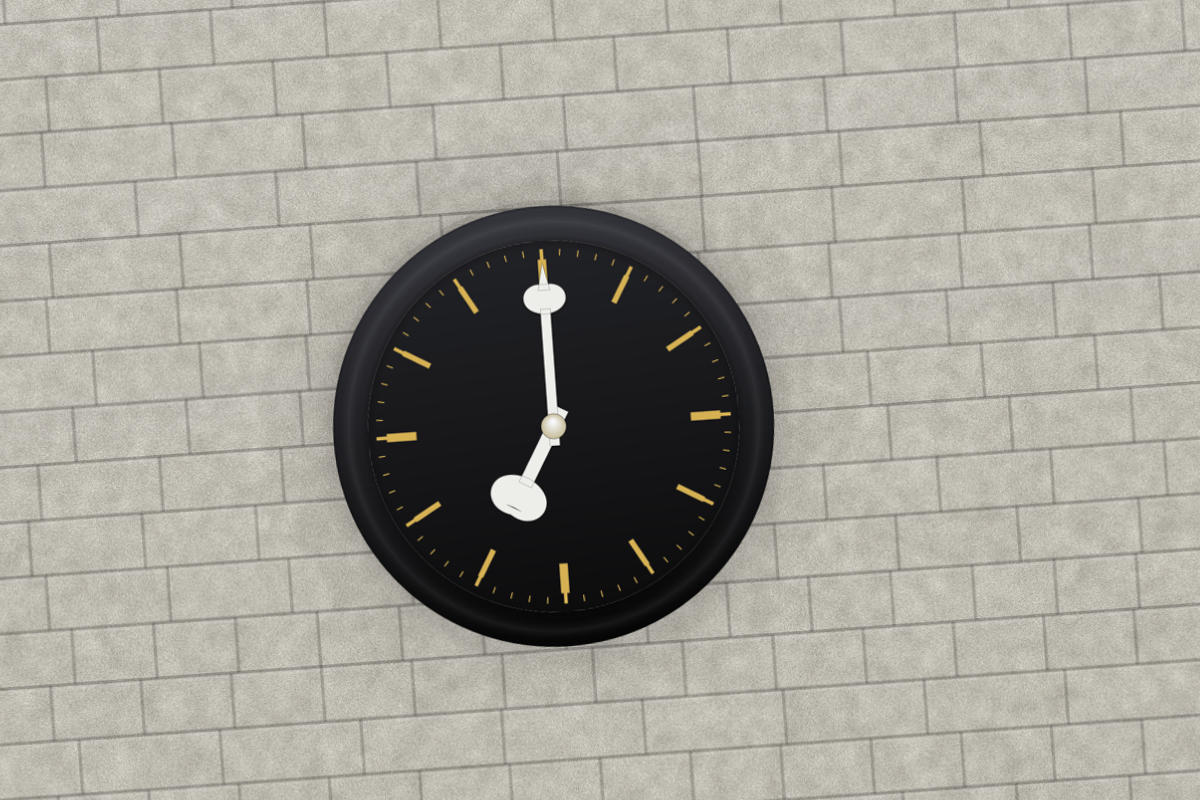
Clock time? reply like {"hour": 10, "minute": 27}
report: {"hour": 7, "minute": 0}
